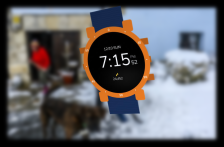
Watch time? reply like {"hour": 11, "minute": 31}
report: {"hour": 7, "minute": 15}
